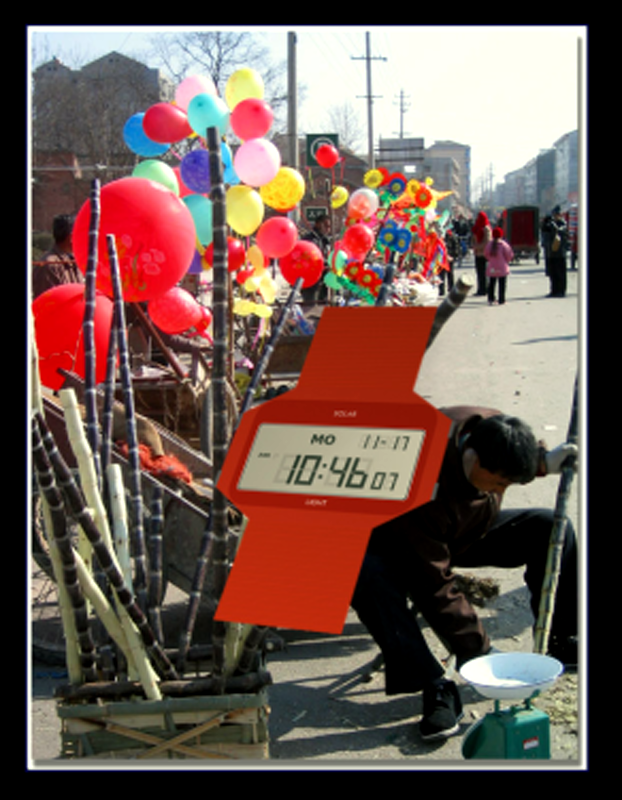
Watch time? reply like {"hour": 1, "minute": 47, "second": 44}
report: {"hour": 10, "minute": 46, "second": 7}
